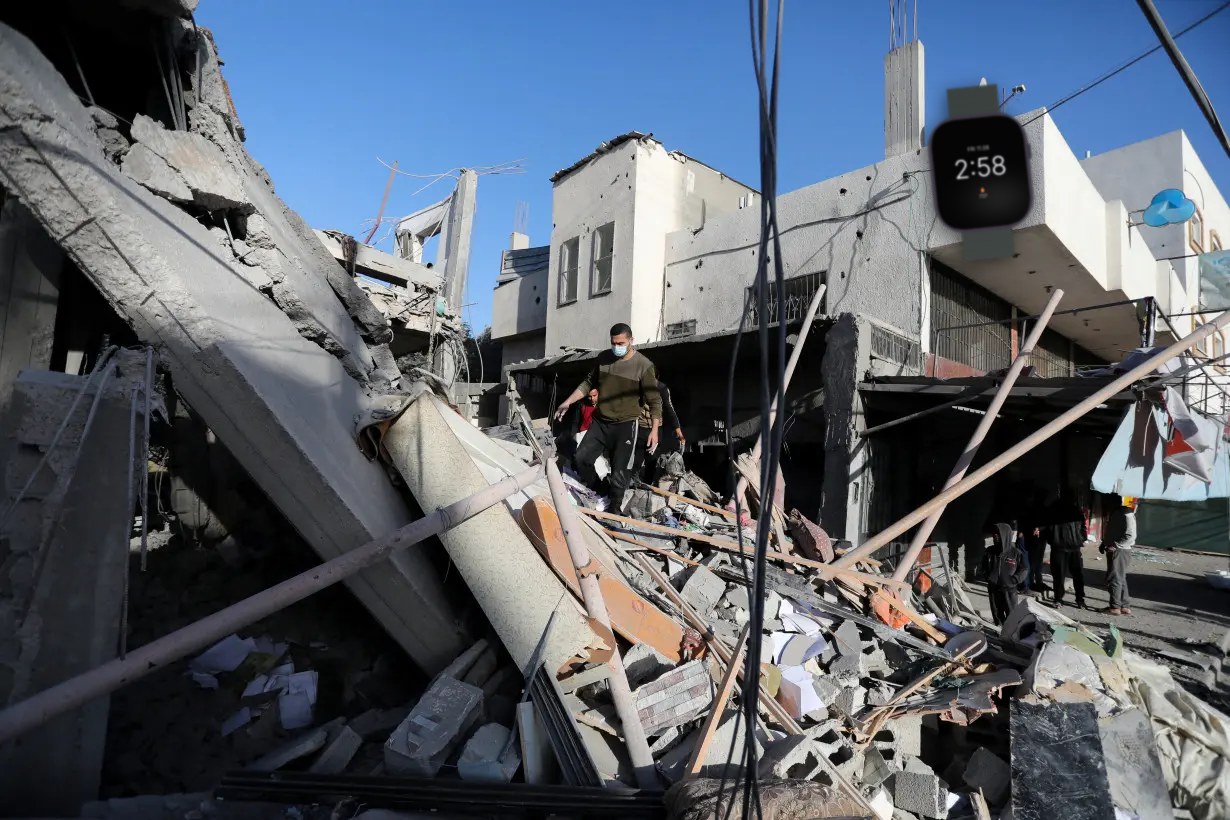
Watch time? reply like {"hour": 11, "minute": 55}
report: {"hour": 2, "minute": 58}
